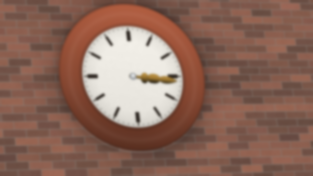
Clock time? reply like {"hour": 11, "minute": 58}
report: {"hour": 3, "minute": 16}
